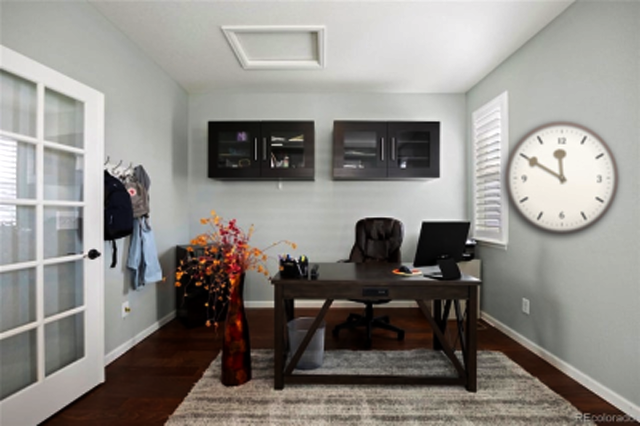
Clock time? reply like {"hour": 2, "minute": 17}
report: {"hour": 11, "minute": 50}
